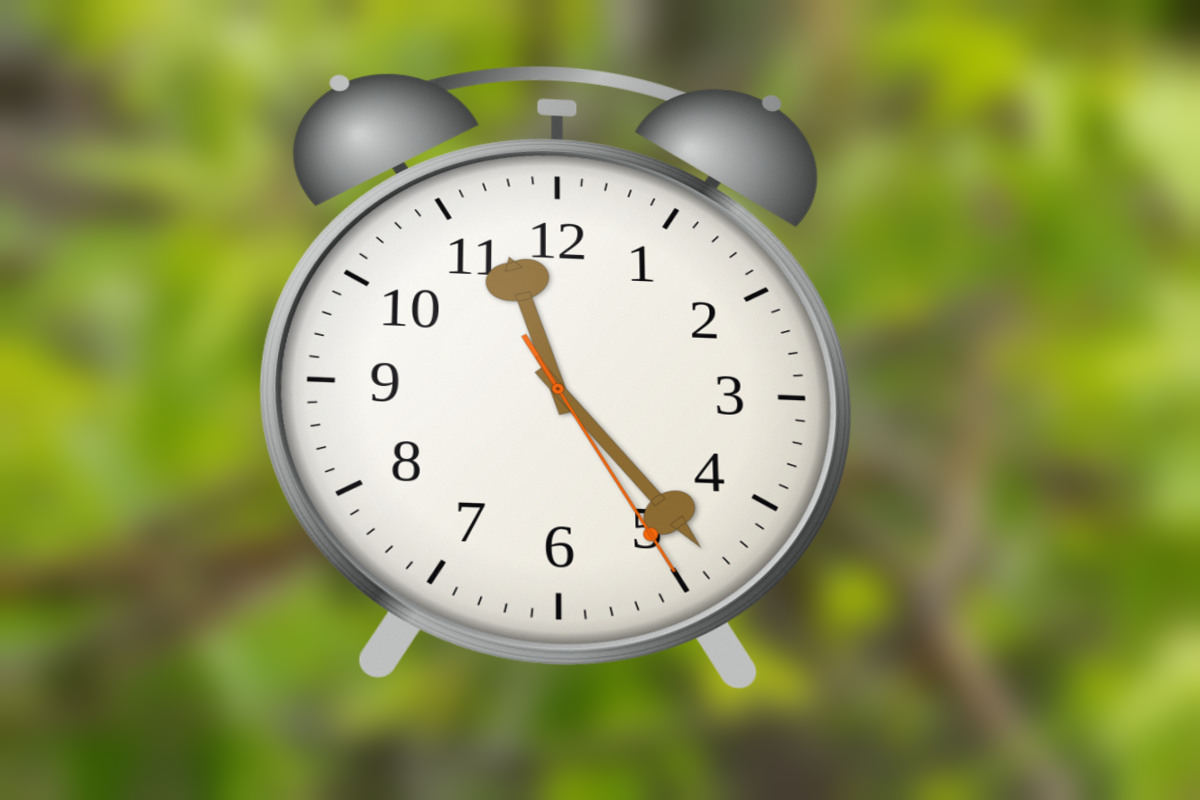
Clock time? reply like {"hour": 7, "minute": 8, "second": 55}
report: {"hour": 11, "minute": 23, "second": 25}
